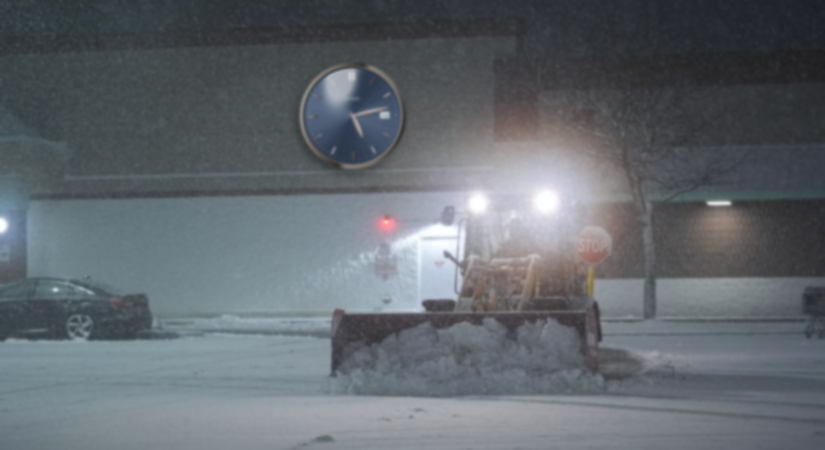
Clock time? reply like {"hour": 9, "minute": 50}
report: {"hour": 5, "minute": 13}
